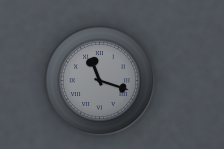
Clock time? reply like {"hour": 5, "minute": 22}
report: {"hour": 11, "minute": 18}
